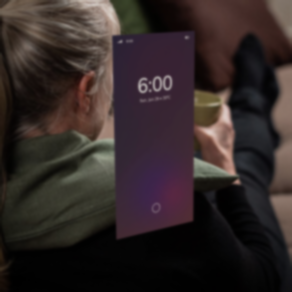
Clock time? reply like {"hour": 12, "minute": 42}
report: {"hour": 6, "minute": 0}
